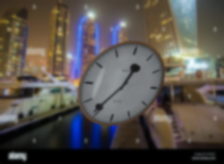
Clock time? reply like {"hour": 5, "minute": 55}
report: {"hour": 12, "minute": 36}
